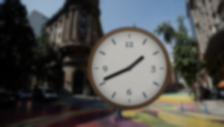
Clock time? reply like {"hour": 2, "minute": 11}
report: {"hour": 1, "minute": 41}
